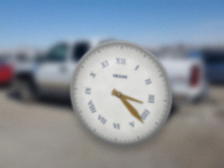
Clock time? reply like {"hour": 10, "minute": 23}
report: {"hour": 3, "minute": 22}
